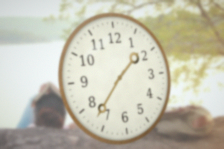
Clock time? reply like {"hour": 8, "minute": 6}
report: {"hour": 1, "minute": 37}
